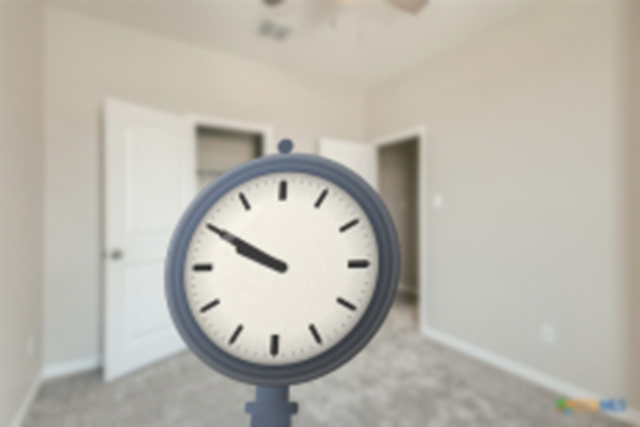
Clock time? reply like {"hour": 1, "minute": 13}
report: {"hour": 9, "minute": 50}
